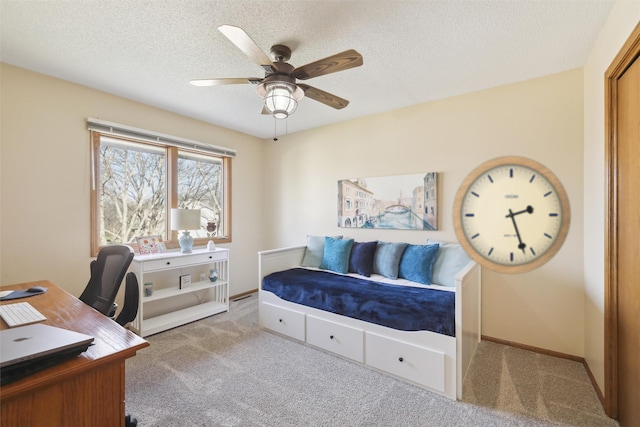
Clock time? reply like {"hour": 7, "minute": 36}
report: {"hour": 2, "minute": 27}
